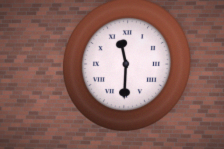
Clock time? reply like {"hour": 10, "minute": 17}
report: {"hour": 11, "minute": 30}
